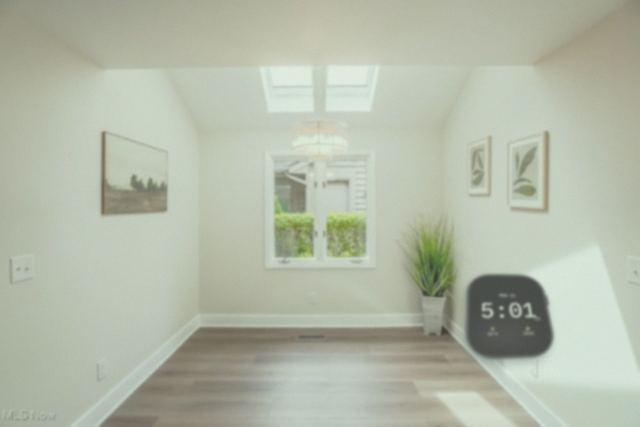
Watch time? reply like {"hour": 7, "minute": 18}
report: {"hour": 5, "minute": 1}
